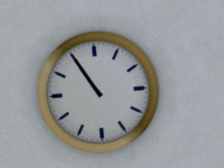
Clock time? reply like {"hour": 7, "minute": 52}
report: {"hour": 10, "minute": 55}
